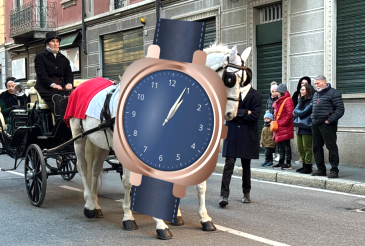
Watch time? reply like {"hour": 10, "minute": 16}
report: {"hour": 1, "minute": 4}
